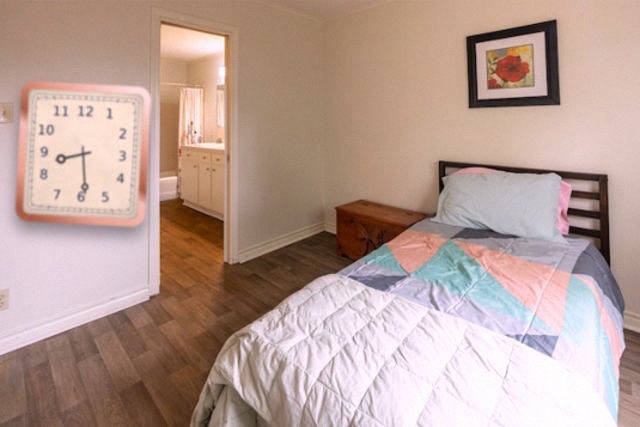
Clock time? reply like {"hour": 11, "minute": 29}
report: {"hour": 8, "minute": 29}
